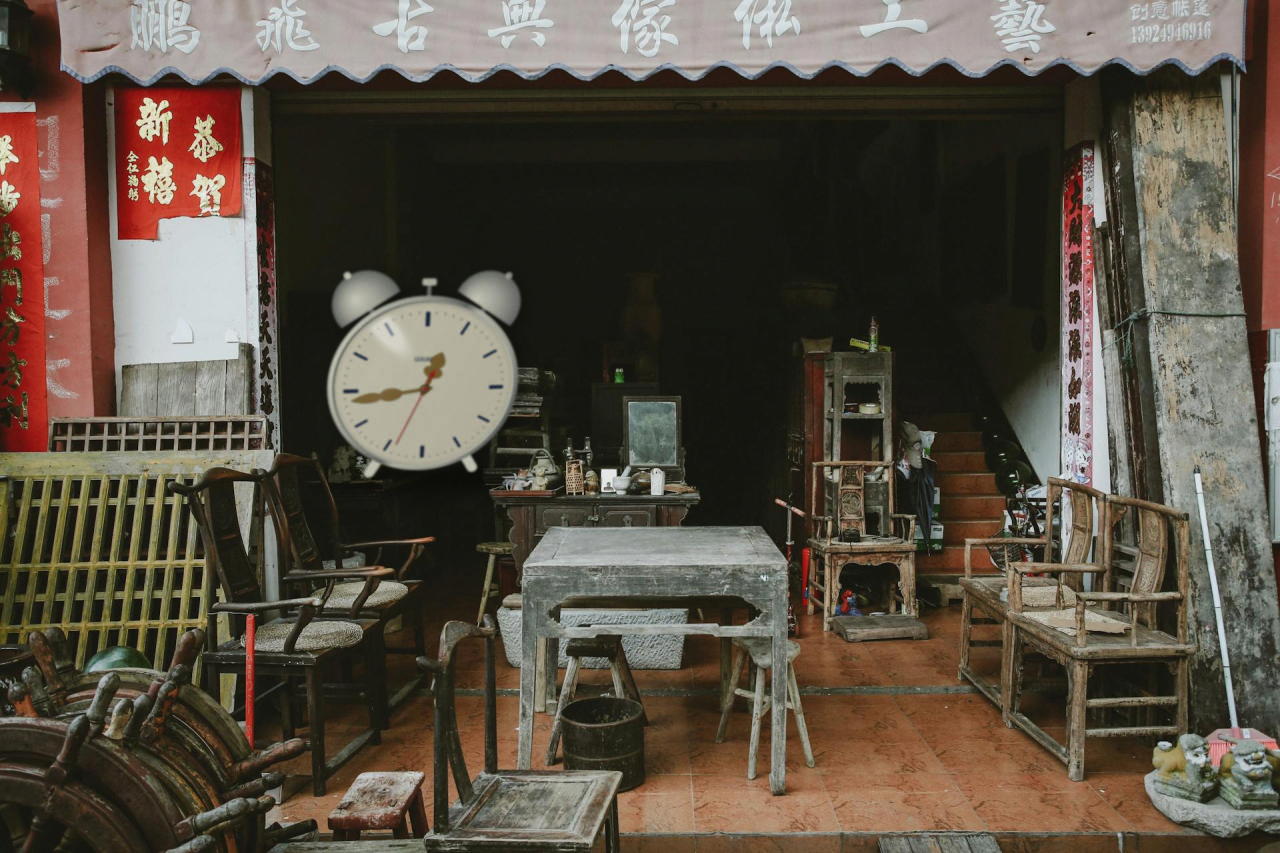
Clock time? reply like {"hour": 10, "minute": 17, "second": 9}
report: {"hour": 12, "minute": 43, "second": 34}
